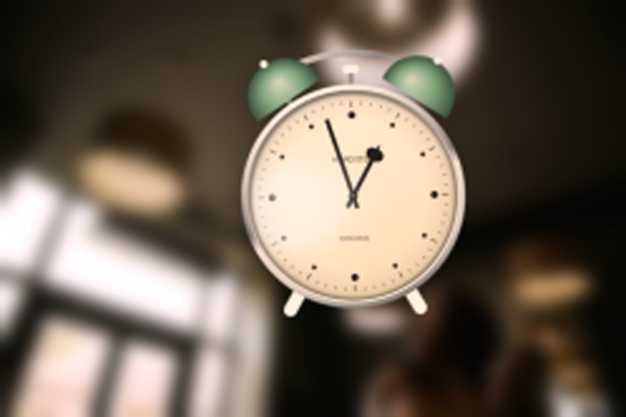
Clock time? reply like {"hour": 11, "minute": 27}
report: {"hour": 12, "minute": 57}
